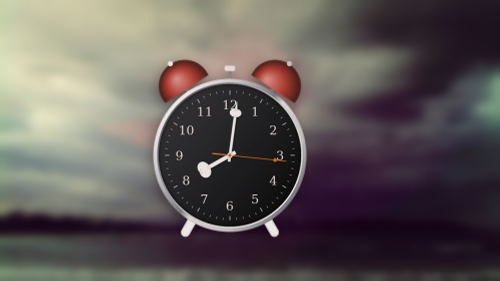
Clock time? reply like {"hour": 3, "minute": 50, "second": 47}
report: {"hour": 8, "minute": 1, "second": 16}
